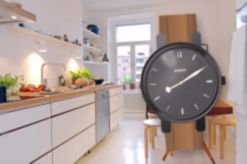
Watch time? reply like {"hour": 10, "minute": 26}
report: {"hour": 8, "minute": 10}
